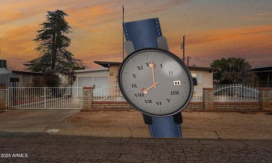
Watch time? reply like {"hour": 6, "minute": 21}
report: {"hour": 8, "minute": 1}
